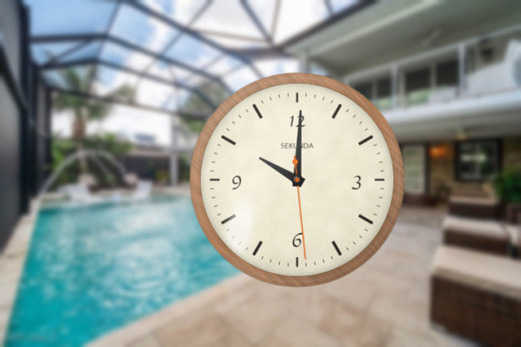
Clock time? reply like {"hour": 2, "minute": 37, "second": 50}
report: {"hour": 10, "minute": 0, "second": 29}
